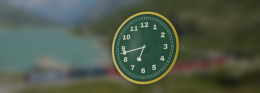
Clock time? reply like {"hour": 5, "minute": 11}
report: {"hour": 6, "minute": 43}
